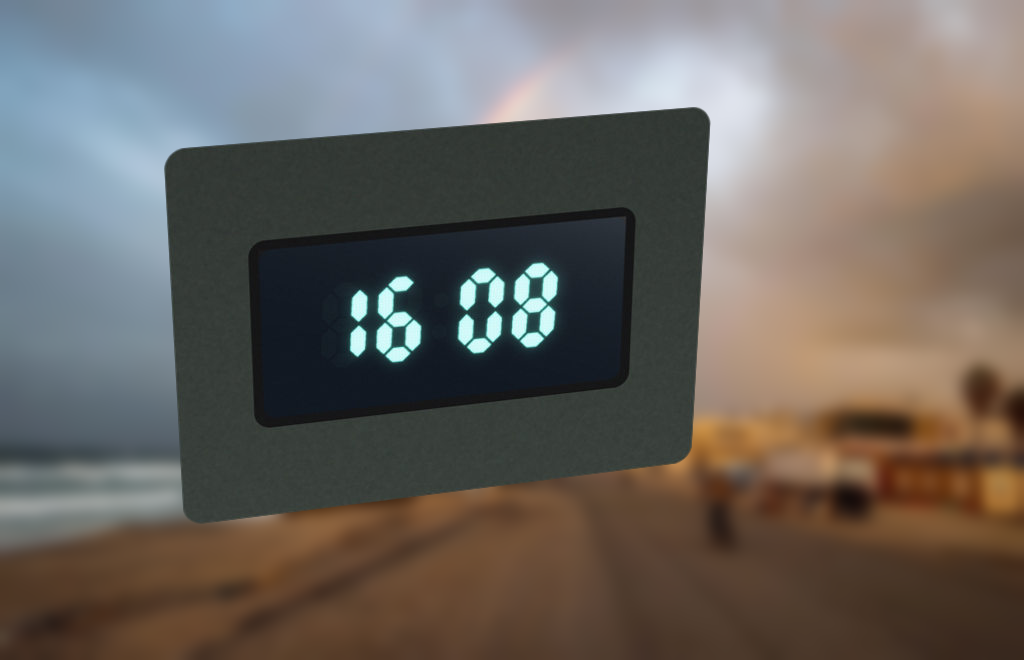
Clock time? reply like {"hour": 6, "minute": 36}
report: {"hour": 16, "minute": 8}
